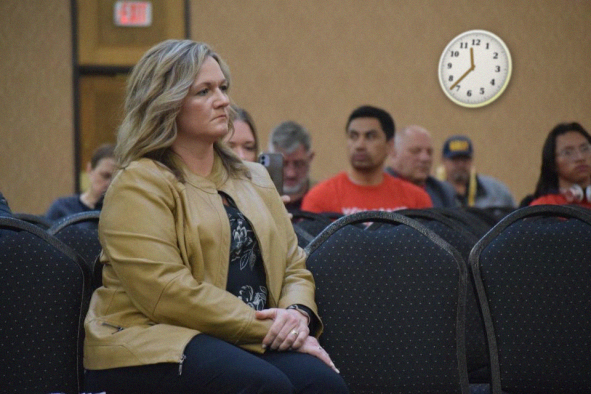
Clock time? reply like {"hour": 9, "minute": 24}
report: {"hour": 11, "minute": 37}
